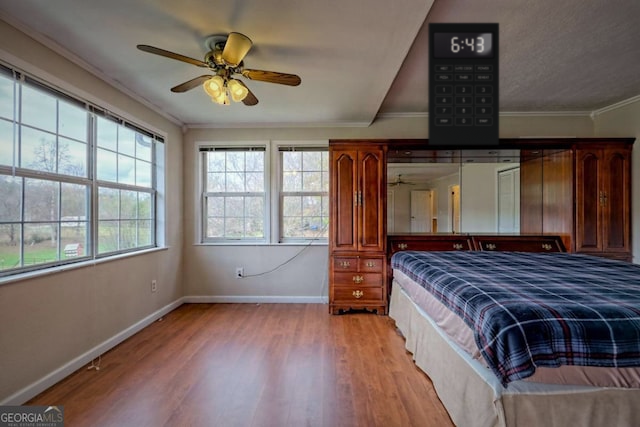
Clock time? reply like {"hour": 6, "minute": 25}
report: {"hour": 6, "minute": 43}
